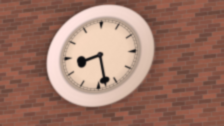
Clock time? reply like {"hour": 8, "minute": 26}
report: {"hour": 8, "minute": 28}
